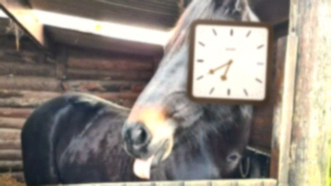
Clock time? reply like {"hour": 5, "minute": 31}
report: {"hour": 6, "minute": 40}
